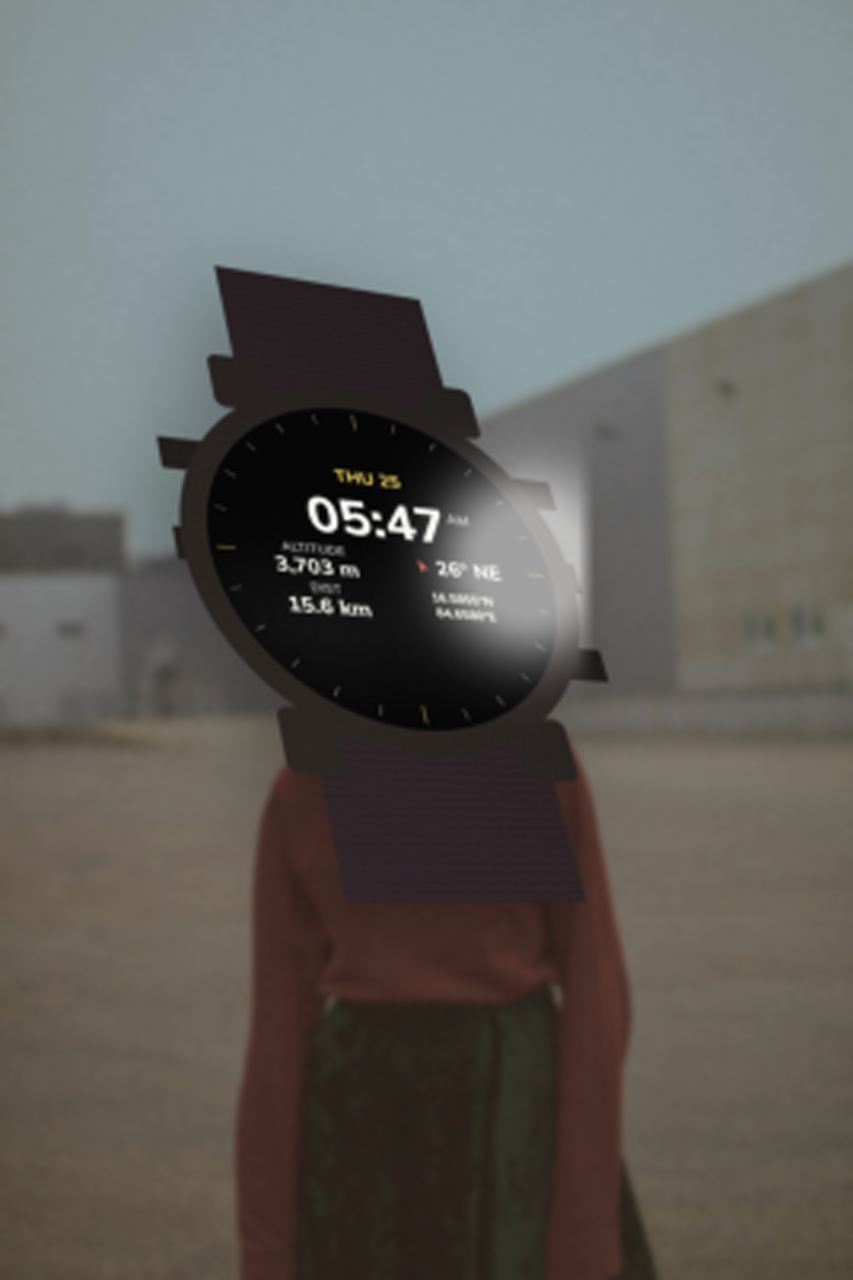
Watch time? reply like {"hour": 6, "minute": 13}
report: {"hour": 5, "minute": 47}
